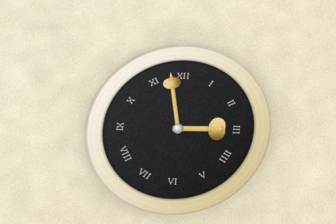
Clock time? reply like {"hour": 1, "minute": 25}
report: {"hour": 2, "minute": 58}
